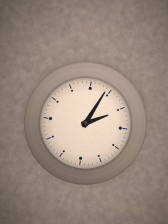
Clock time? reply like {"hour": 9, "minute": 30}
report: {"hour": 2, "minute": 4}
